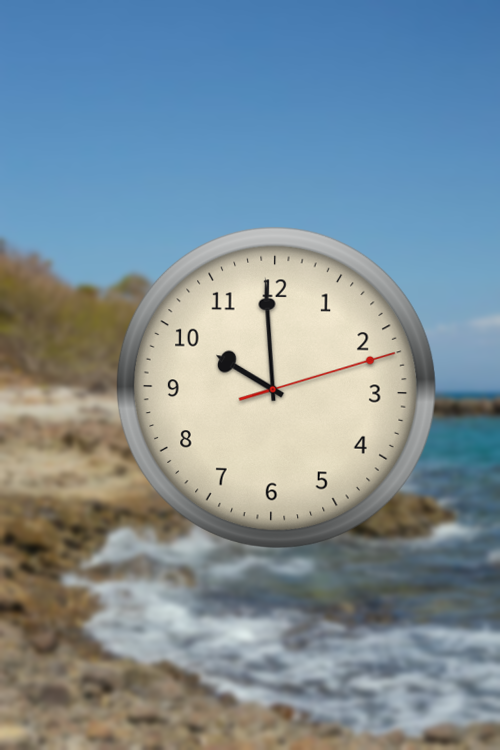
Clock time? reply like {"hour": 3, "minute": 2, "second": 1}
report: {"hour": 9, "minute": 59, "second": 12}
